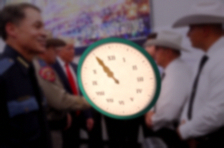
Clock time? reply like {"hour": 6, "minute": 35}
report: {"hour": 10, "minute": 55}
